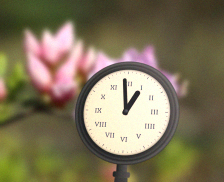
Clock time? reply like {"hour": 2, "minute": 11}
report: {"hour": 12, "minute": 59}
